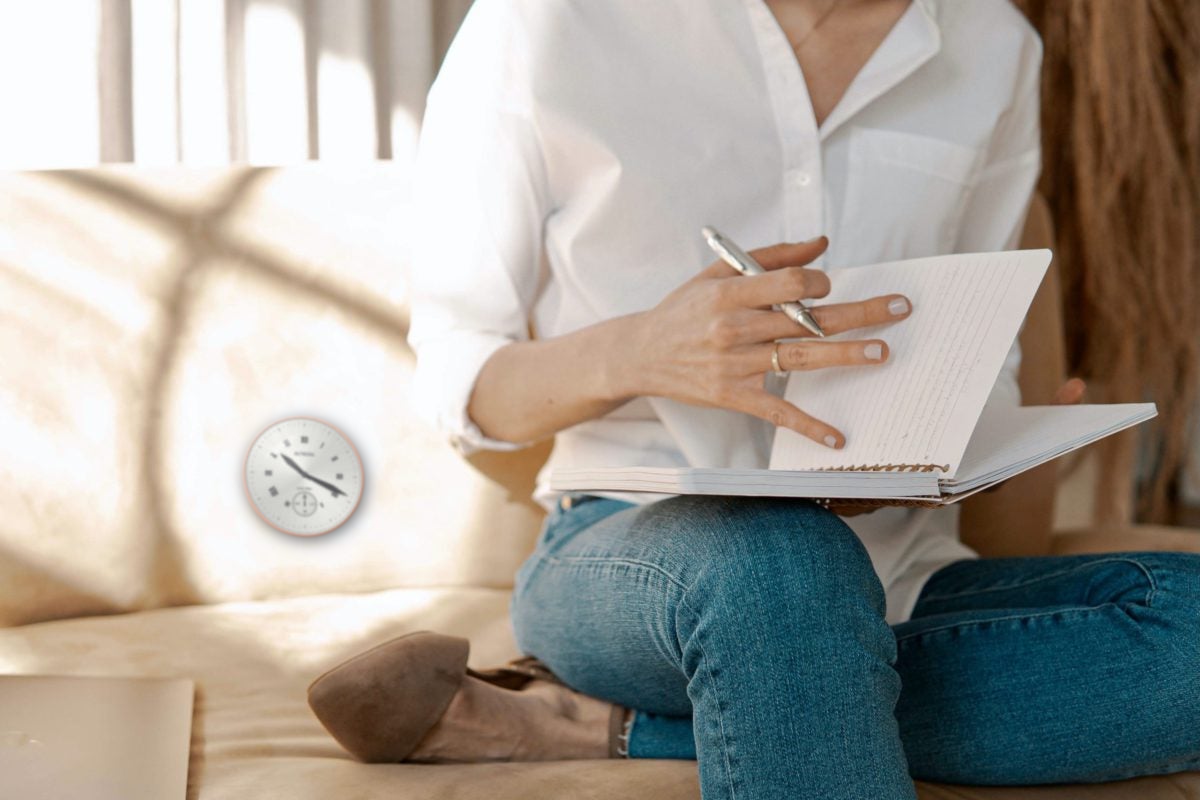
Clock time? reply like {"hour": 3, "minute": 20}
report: {"hour": 10, "minute": 19}
